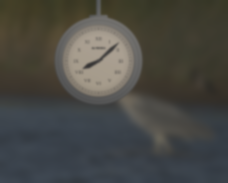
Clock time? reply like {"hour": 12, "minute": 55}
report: {"hour": 8, "minute": 8}
